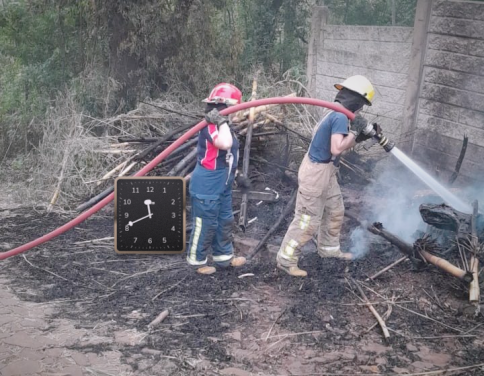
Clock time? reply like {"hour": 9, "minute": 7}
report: {"hour": 11, "minute": 41}
